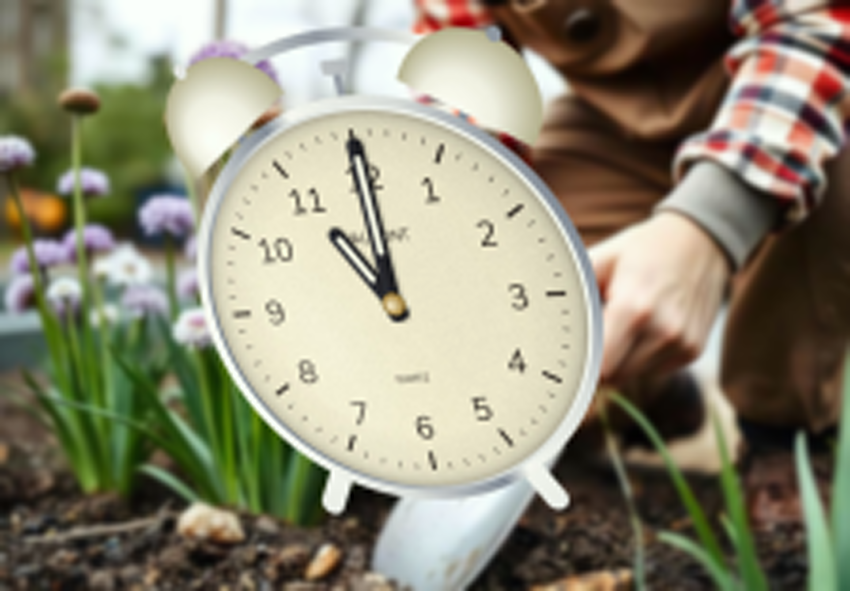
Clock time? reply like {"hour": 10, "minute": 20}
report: {"hour": 11, "minute": 0}
